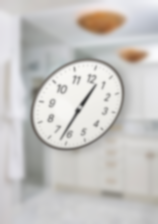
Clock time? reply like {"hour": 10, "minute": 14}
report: {"hour": 12, "minute": 32}
